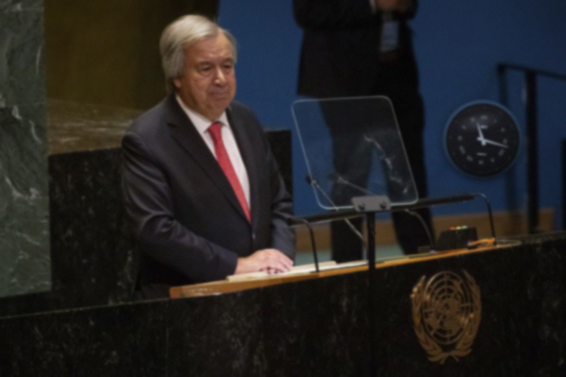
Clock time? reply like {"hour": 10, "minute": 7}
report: {"hour": 11, "minute": 17}
